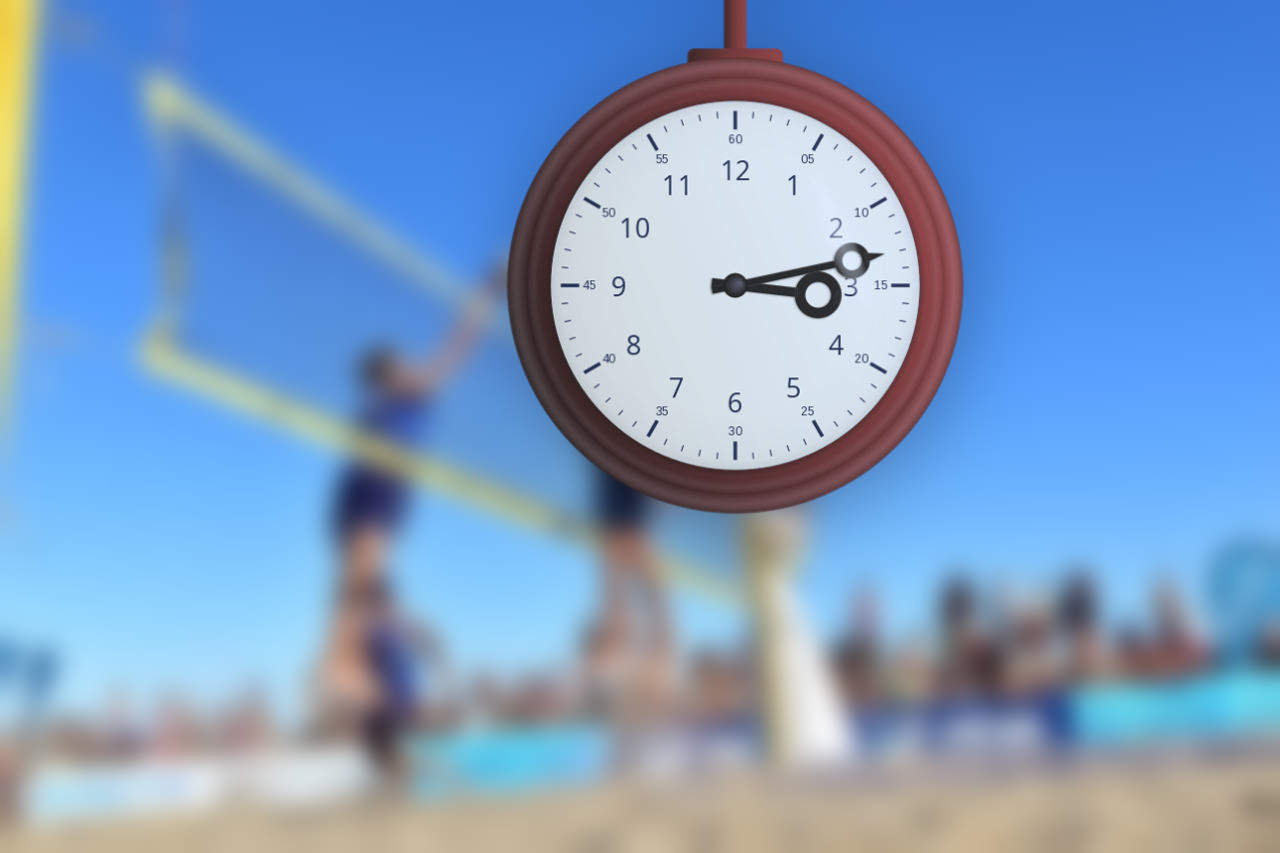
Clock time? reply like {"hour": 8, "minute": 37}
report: {"hour": 3, "minute": 13}
